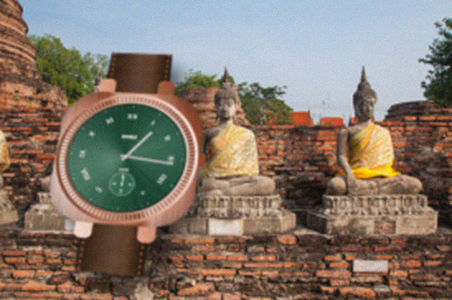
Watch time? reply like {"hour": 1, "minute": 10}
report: {"hour": 1, "minute": 16}
